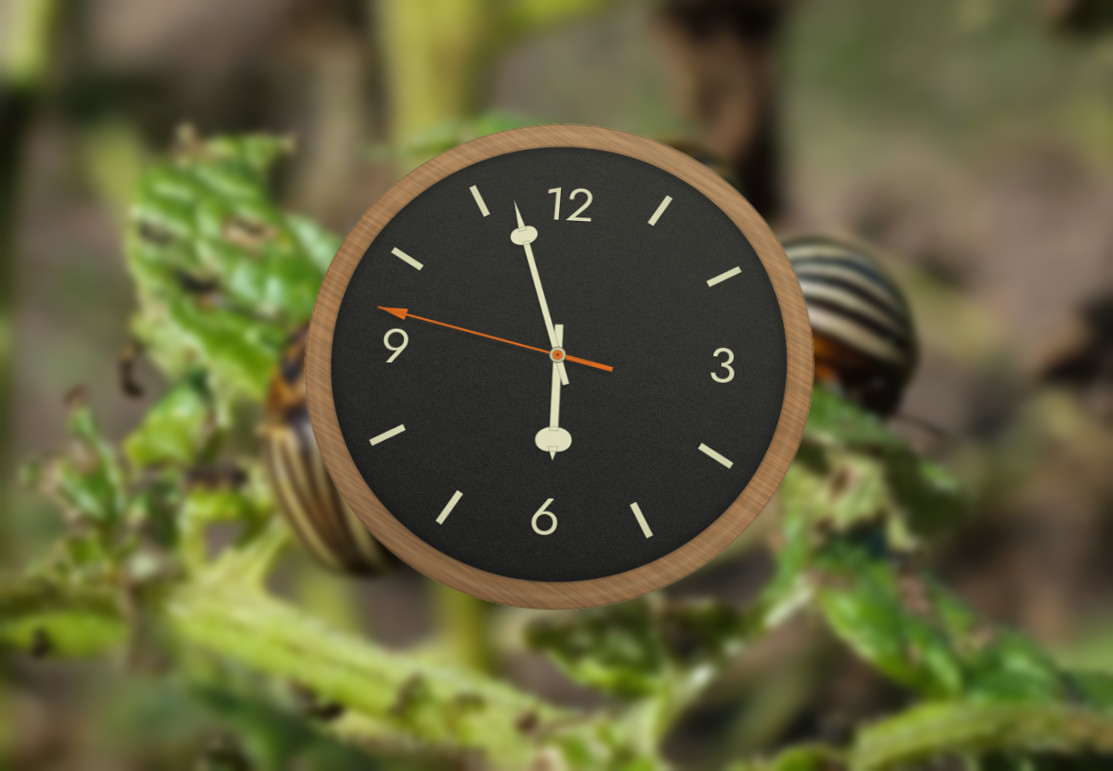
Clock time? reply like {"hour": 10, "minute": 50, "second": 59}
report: {"hour": 5, "minute": 56, "second": 47}
